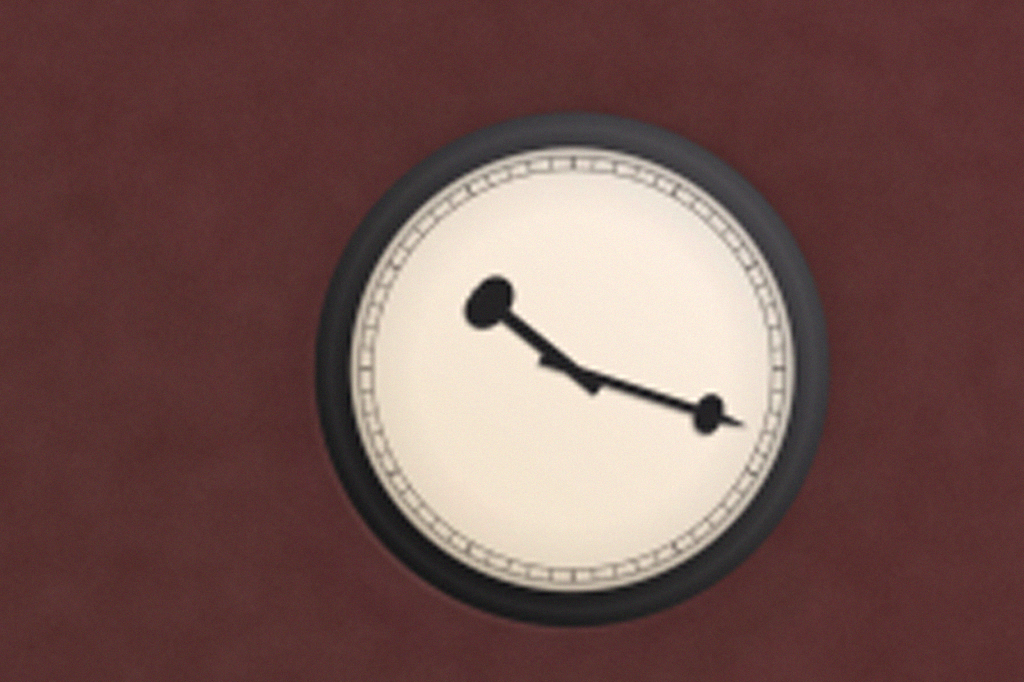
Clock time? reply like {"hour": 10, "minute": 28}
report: {"hour": 10, "minute": 18}
